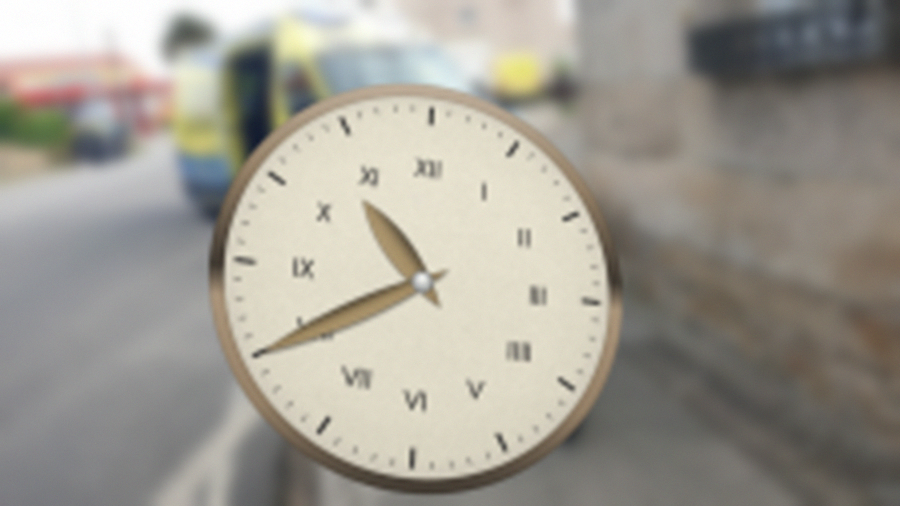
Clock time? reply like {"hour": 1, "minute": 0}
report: {"hour": 10, "minute": 40}
